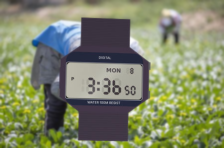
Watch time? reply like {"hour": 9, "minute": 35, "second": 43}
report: {"hour": 3, "minute": 36, "second": 50}
